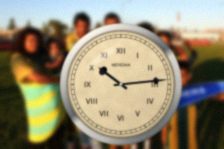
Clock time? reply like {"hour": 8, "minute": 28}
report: {"hour": 10, "minute": 14}
